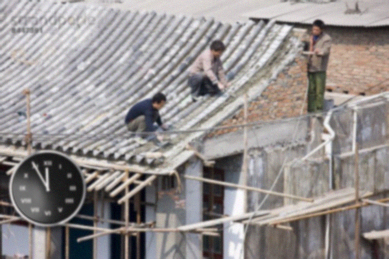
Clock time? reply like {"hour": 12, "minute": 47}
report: {"hour": 11, "minute": 55}
